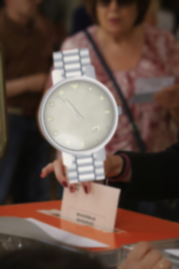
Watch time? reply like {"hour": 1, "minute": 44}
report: {"hour": 10, "minute": 53}
